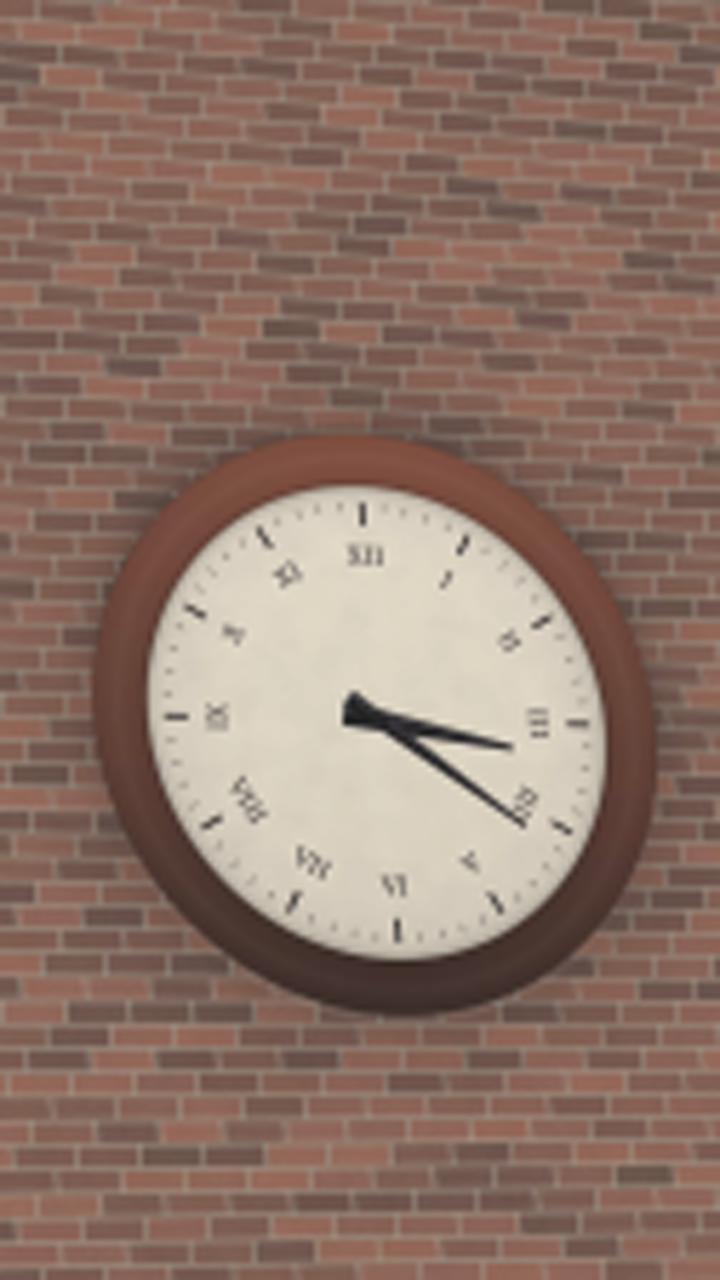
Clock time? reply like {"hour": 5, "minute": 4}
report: {"hour": 3, "minute": 21}
